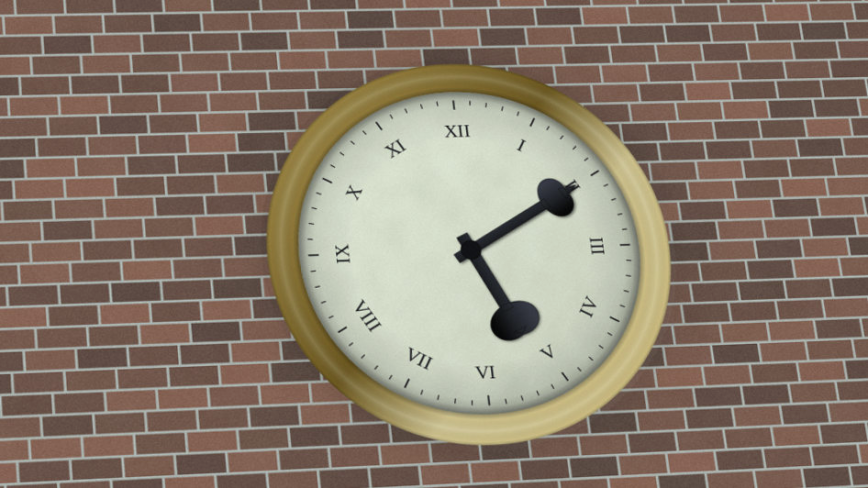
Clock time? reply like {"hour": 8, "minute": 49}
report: {"hour": 5, "minute": 10}
